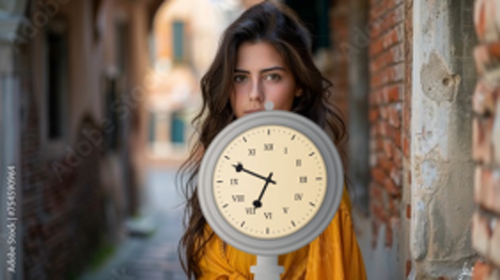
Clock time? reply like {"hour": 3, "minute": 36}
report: {"hour": 6, "minute": 49}
